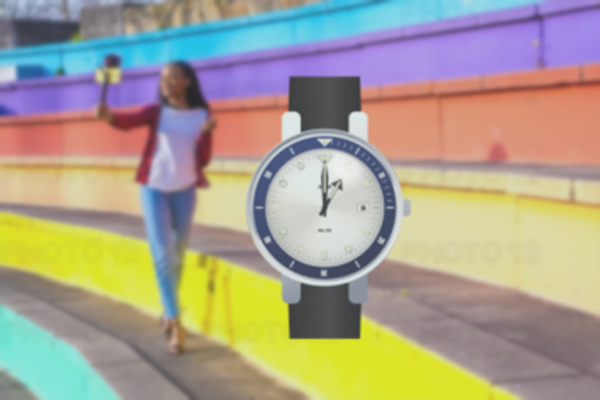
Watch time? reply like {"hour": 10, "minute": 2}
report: {"hour": 1, "minute": 0}
